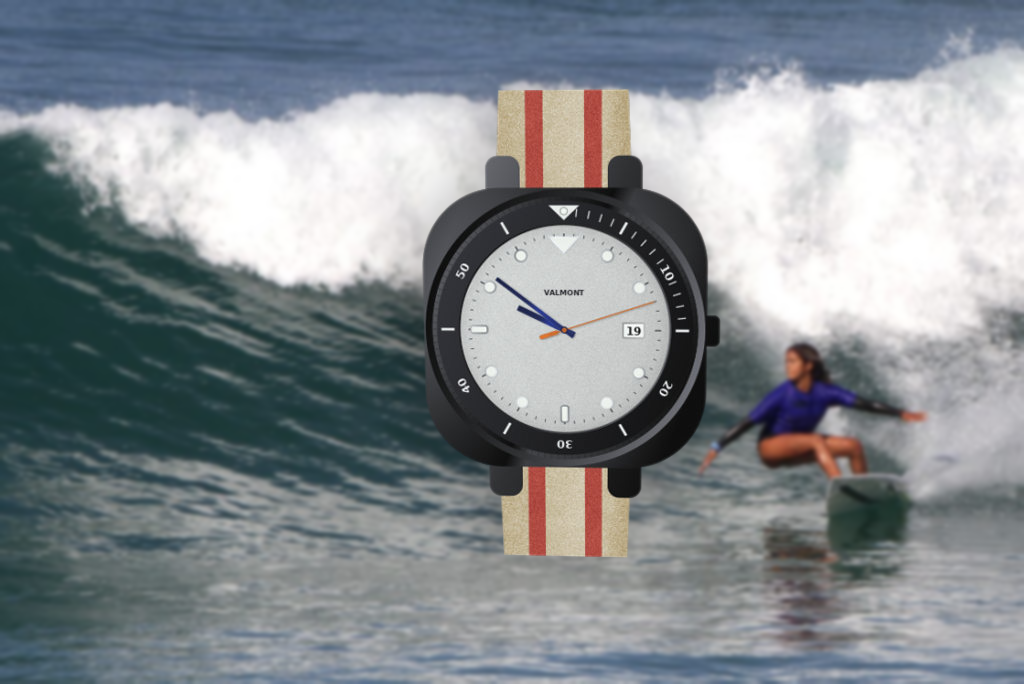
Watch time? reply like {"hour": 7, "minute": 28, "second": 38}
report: {"hour": 9, "minute": 51, "second": 12}
